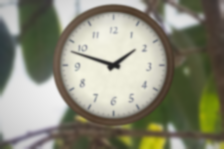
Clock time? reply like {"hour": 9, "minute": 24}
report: {"hour": 1, "minute": 48}
